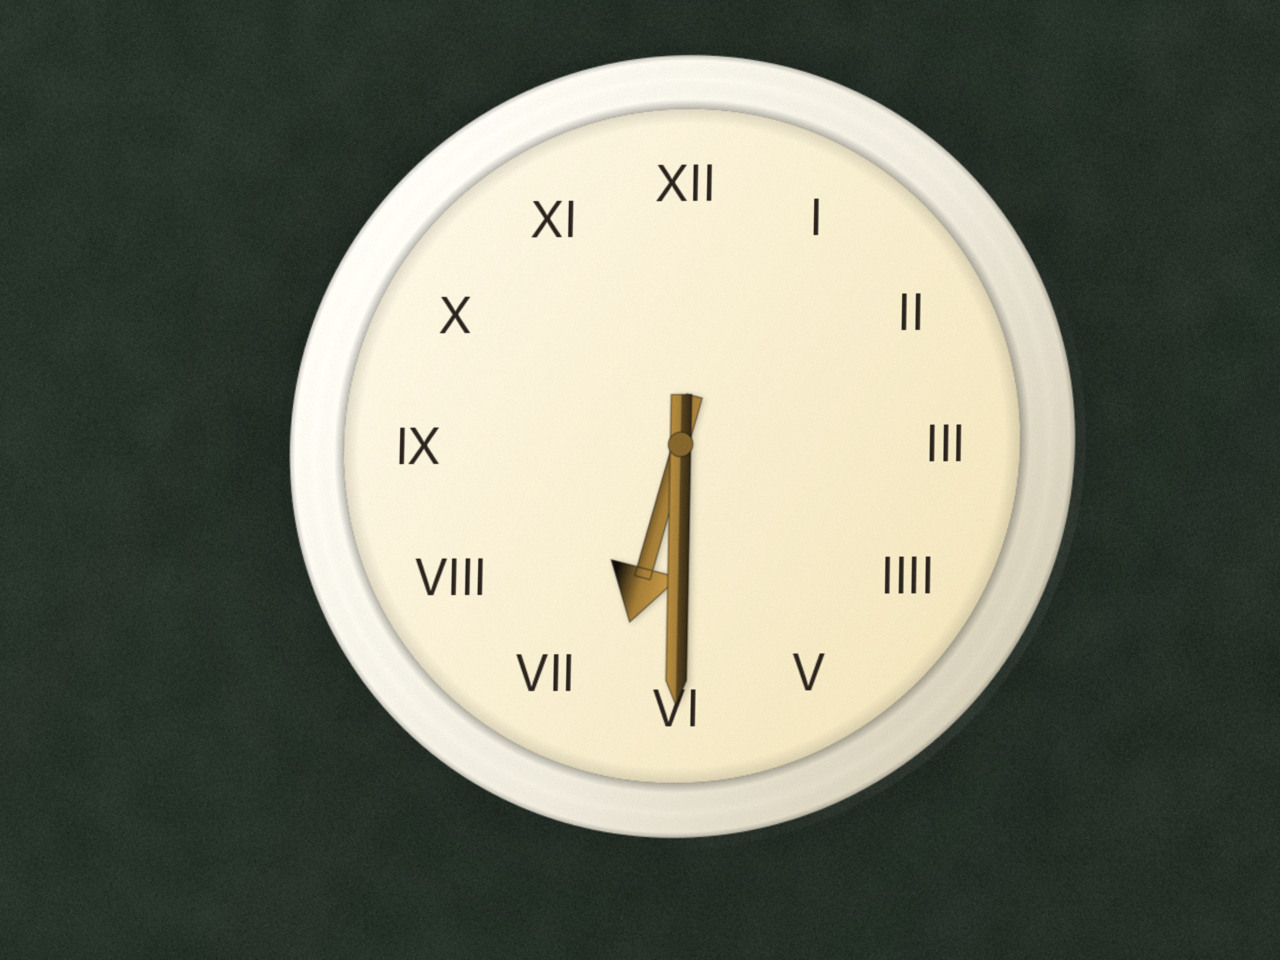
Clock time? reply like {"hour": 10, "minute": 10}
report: {"hour": 6, "minute": 30}
